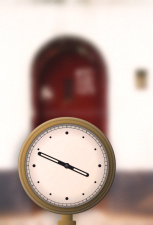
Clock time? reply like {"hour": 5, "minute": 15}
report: {"hour": 3, "minute": 49}
